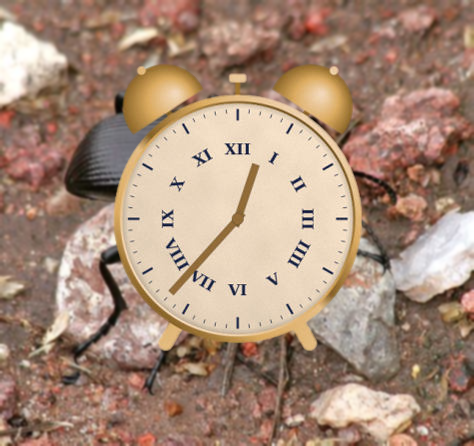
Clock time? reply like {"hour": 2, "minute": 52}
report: {"hour": 12, "minute": 37}
